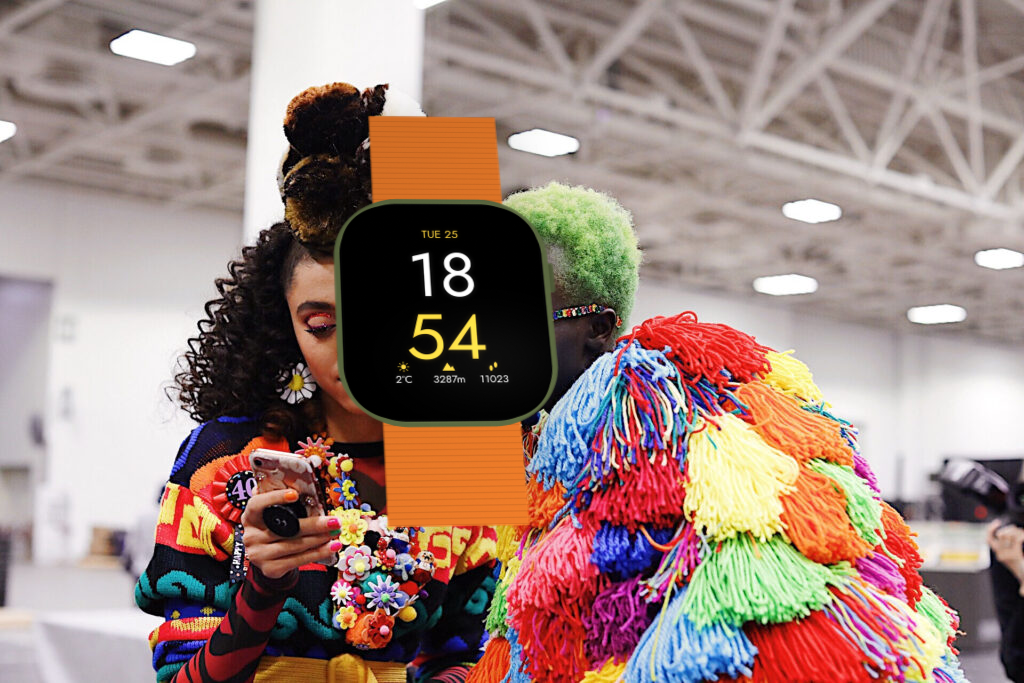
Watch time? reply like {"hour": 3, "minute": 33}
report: {"hour": 18, "minute": 54}
